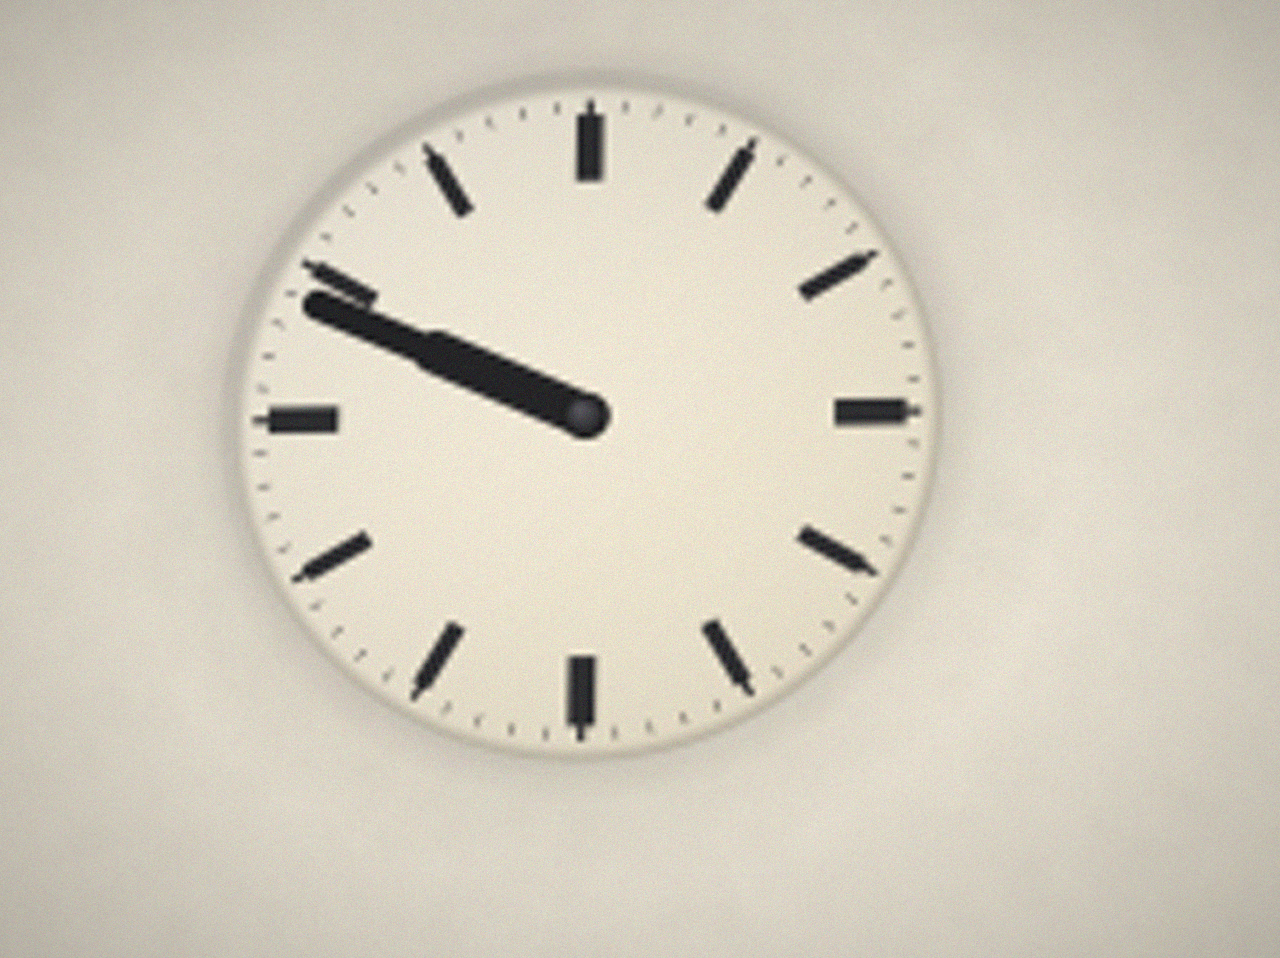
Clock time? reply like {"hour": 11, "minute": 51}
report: {"hour": 9, "minute": 49}
